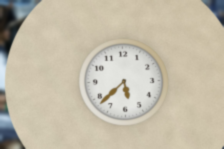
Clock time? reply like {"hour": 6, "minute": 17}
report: {"hour": 5, "minute": 38}
